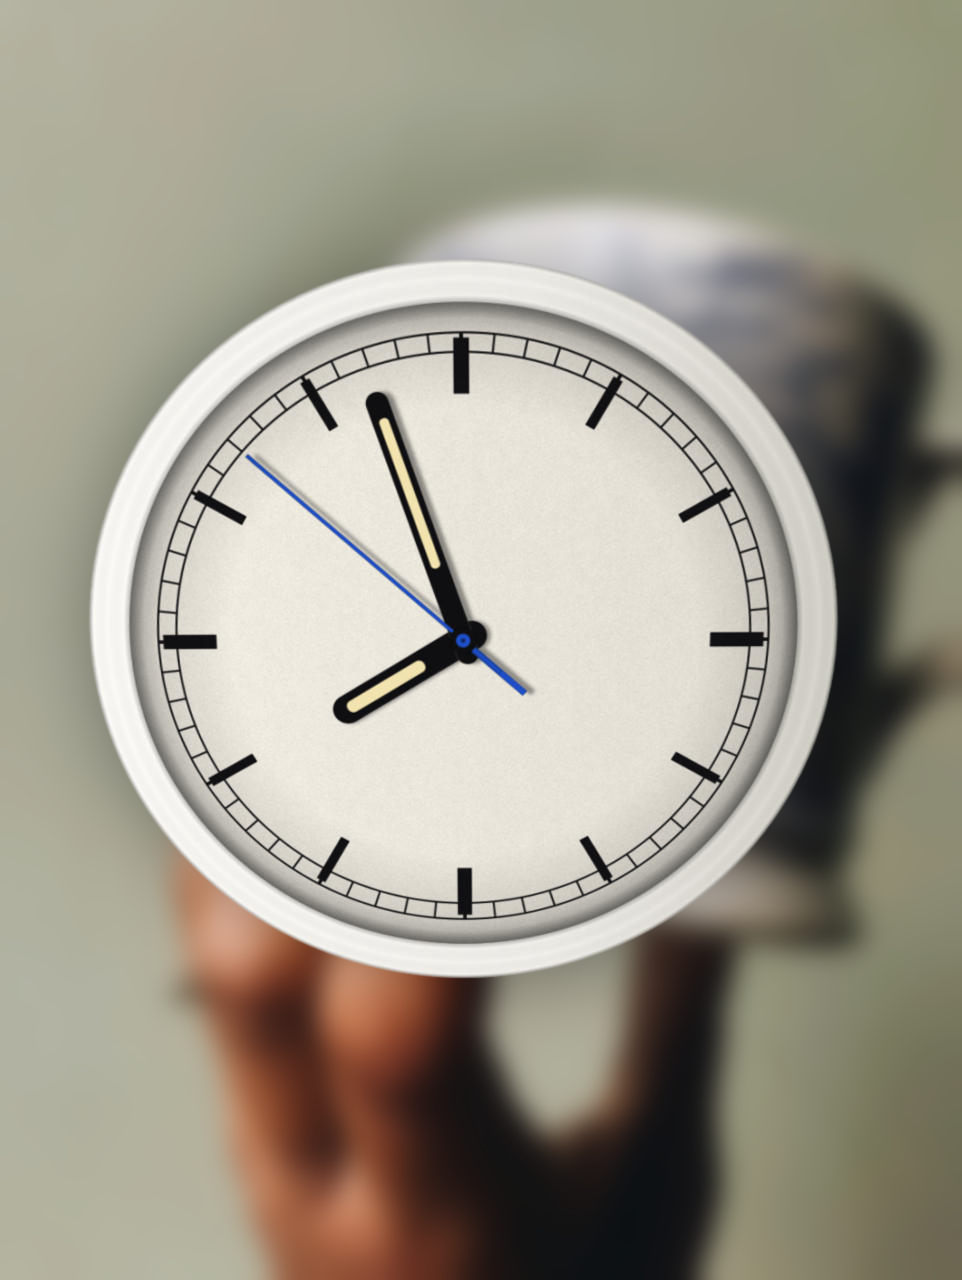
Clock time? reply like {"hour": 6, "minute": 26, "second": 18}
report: {"hour": 7, "minute": 56, "second": 52}
